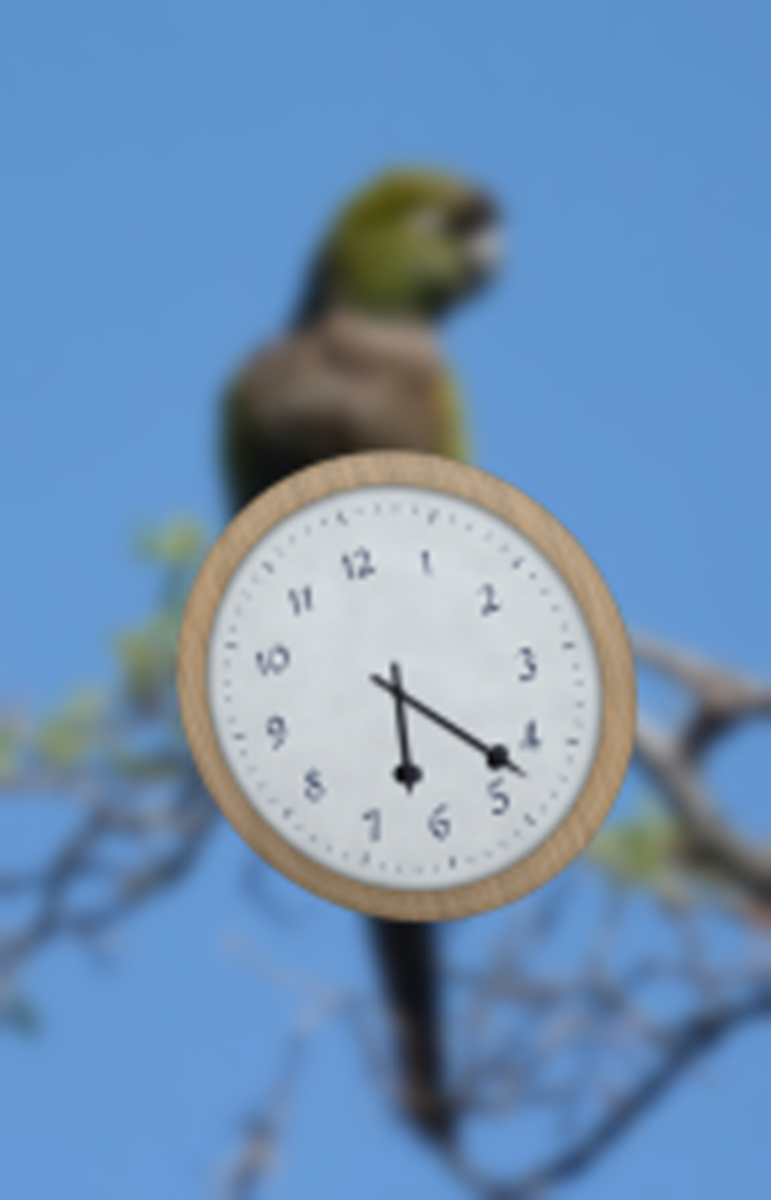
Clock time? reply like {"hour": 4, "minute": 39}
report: {"hour": 6, "minute": 23}
